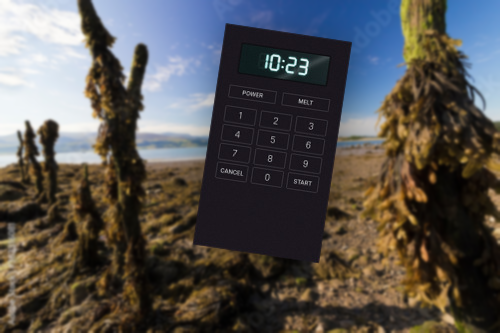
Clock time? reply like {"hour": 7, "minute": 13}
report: {"hour": 10, "minute": 23}
